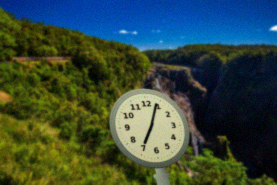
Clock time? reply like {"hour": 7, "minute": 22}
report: {"hour": 7, "minute": 4}
